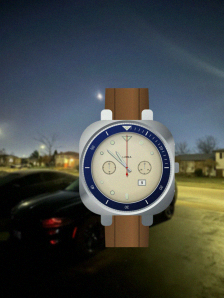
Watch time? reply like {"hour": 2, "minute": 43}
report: {"hour": 10, "minute": 52}
